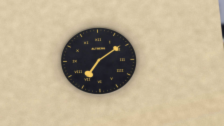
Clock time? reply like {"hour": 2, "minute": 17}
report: {"hour": 7, "minute": 9}
